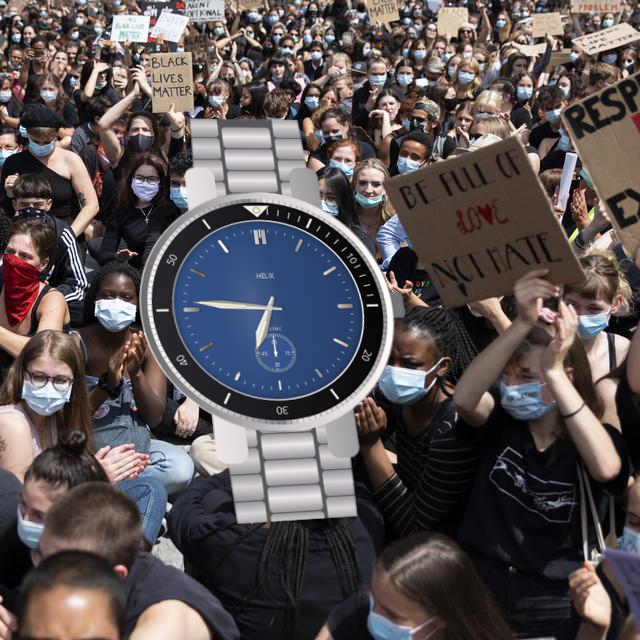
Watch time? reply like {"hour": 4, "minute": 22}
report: {"hour": 6, "minute": 46}
